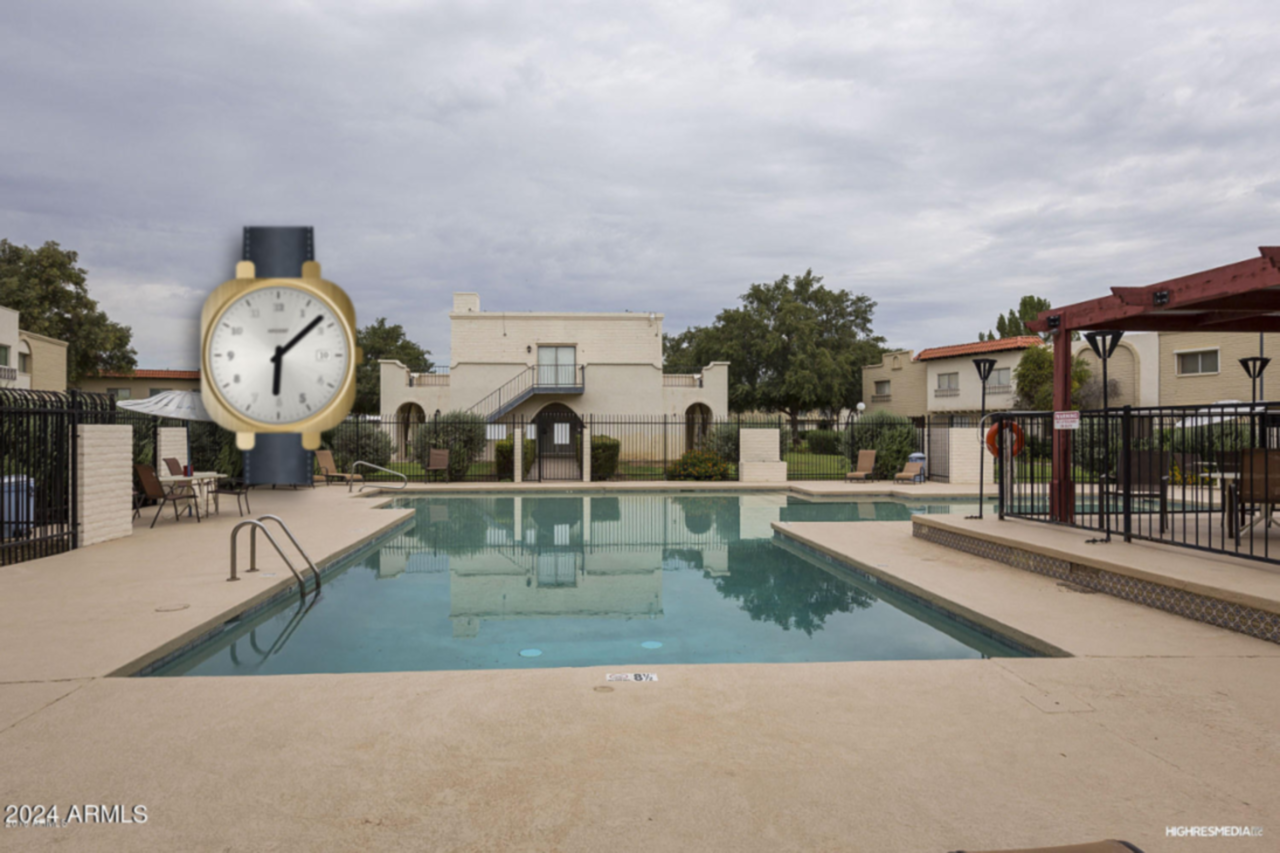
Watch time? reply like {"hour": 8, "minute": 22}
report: {"hour": 6, "minute": 8}
